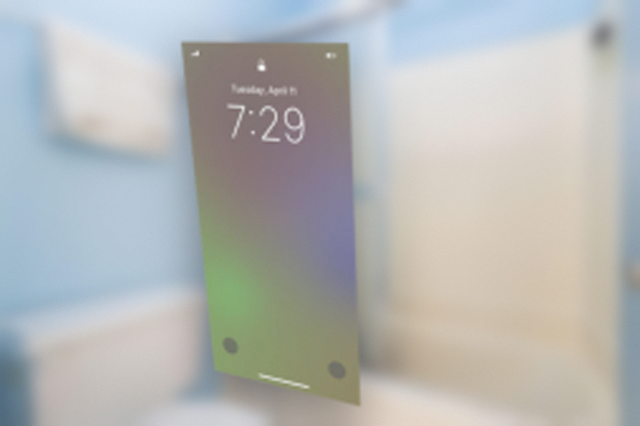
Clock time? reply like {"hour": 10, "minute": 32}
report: {"hour": 7, "minute": 29}
